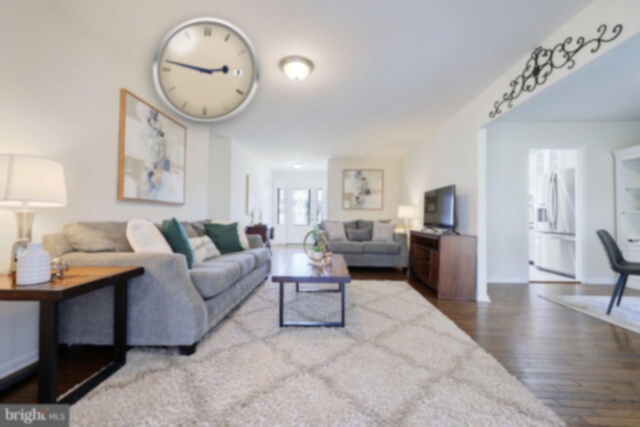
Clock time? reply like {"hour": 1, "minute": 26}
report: {"hour": 2, "minute": 47}
